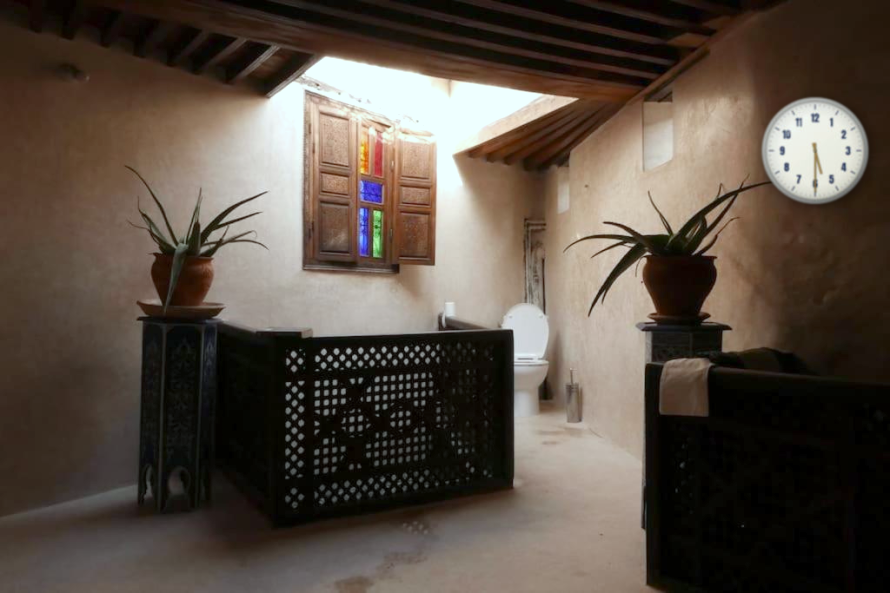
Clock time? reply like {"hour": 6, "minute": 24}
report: {"hour": 5, "minute": 30}
